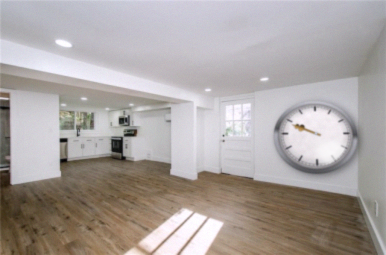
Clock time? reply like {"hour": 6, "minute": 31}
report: {"hour": 9, "minute": 49}
